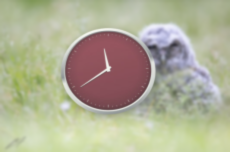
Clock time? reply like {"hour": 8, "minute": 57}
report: {"hour": 11, "minute": 39}
